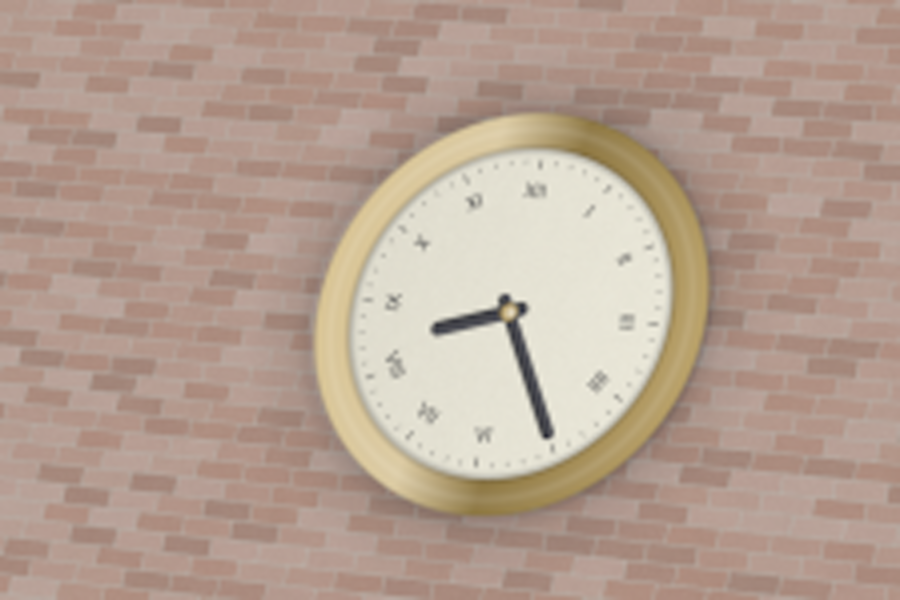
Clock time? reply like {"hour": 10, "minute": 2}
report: {"hour": 8, "minute": 25}
